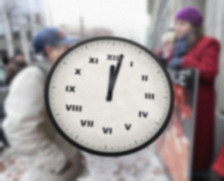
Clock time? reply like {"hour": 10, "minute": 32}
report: {"hour": 12, "minute": 2}
